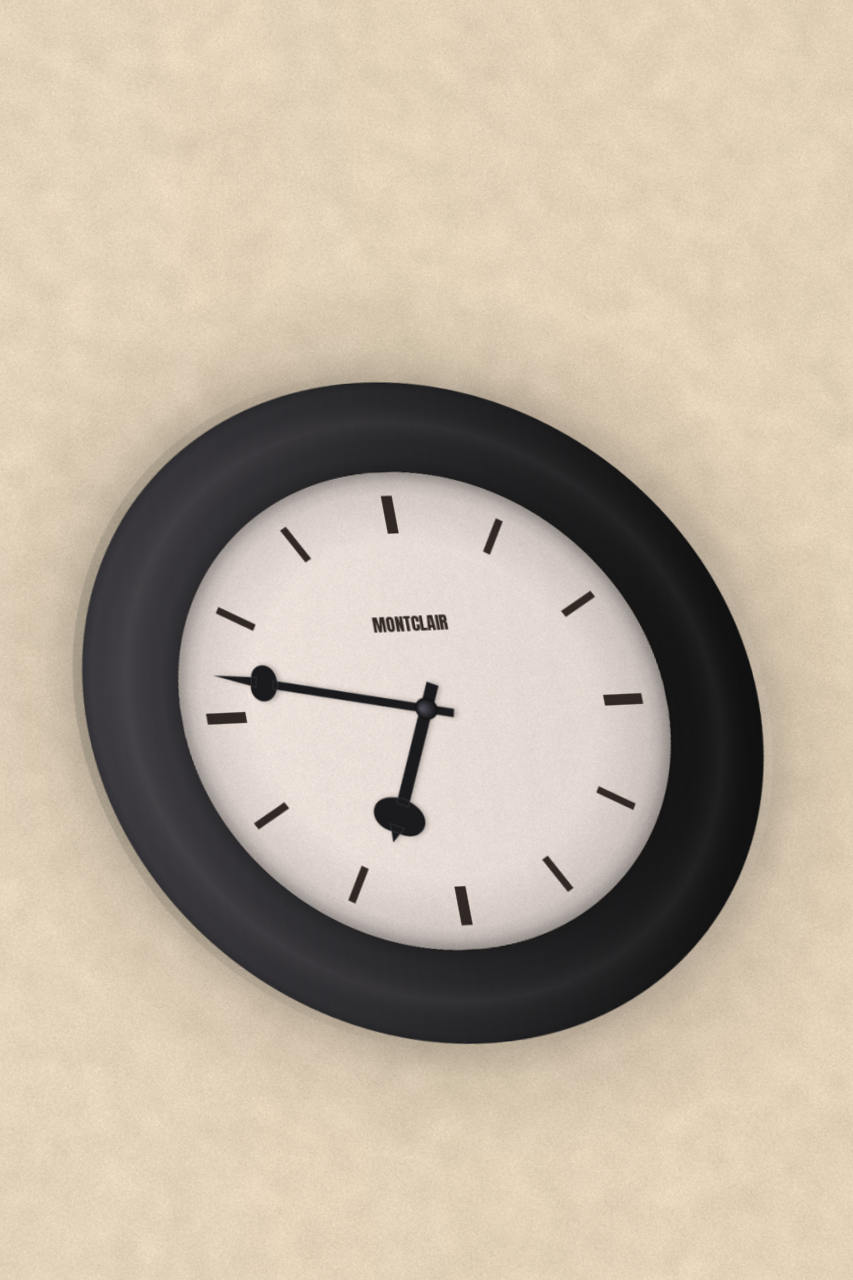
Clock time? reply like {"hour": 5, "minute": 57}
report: {"hour": 6, "minute": 47}
